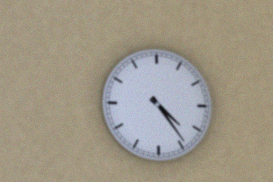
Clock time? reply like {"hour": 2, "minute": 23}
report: {"hour": 4, "minute": 24}
